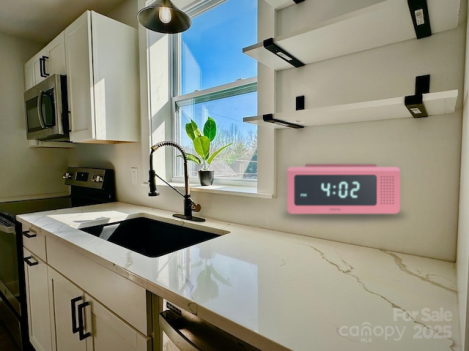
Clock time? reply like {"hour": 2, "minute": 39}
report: {"hour": 4, "minute": 2}
